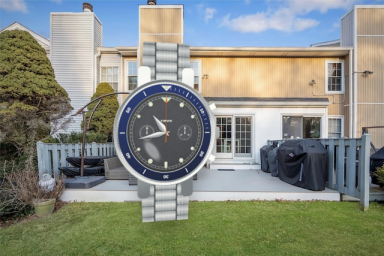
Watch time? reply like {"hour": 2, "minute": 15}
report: {"hour": 10, "minute": 43}
